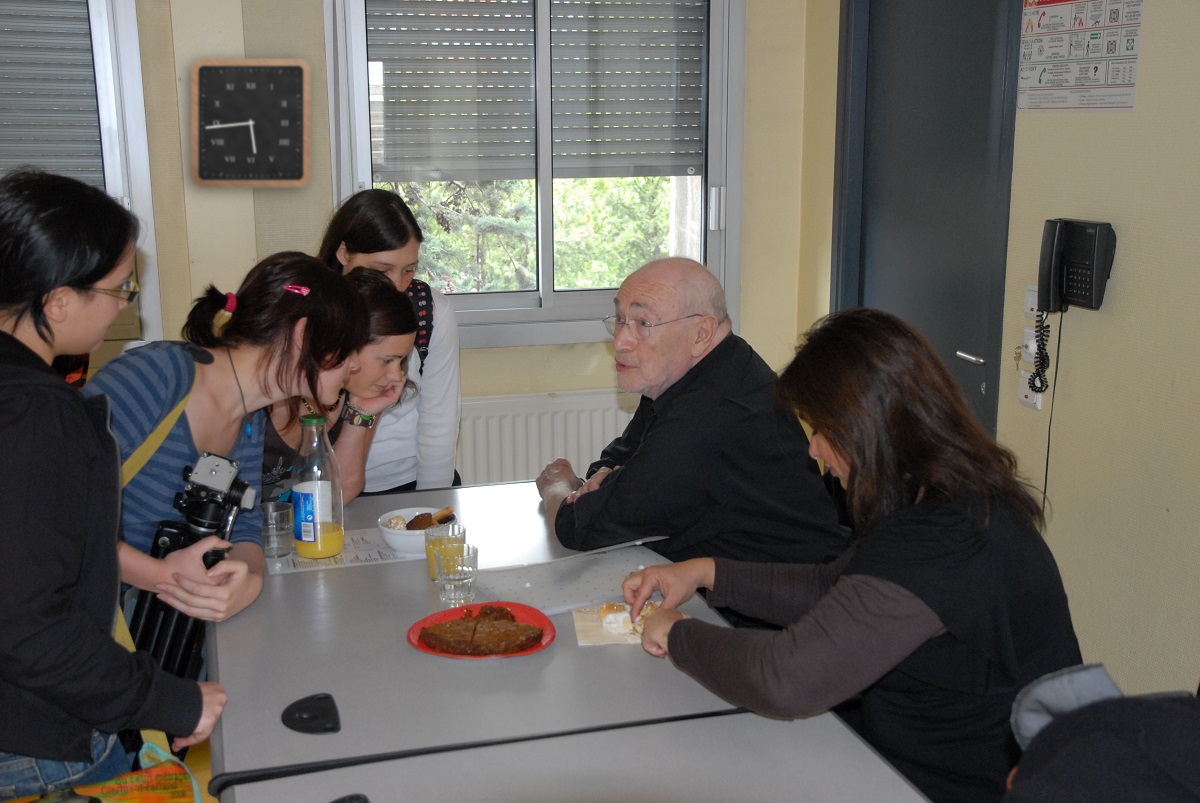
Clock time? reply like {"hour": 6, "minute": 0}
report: {"hour": 5, "minute": 44}
